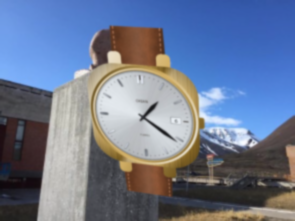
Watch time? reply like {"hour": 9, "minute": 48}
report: {"hour": 1, "minute": 21}
